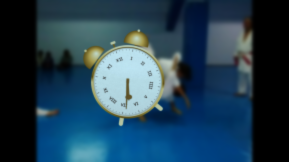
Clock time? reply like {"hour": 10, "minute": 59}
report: {"hour": 6, "minute": 34}
